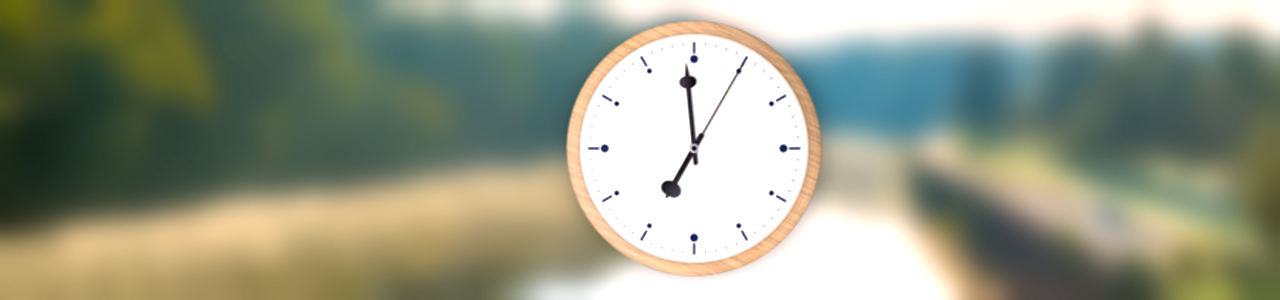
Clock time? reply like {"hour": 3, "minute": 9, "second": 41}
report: {"hour": 6, "minute": 59, "second": 5}
